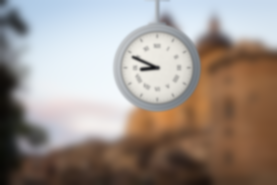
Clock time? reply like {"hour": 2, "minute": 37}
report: {"hour": 8, "minute": 49}
